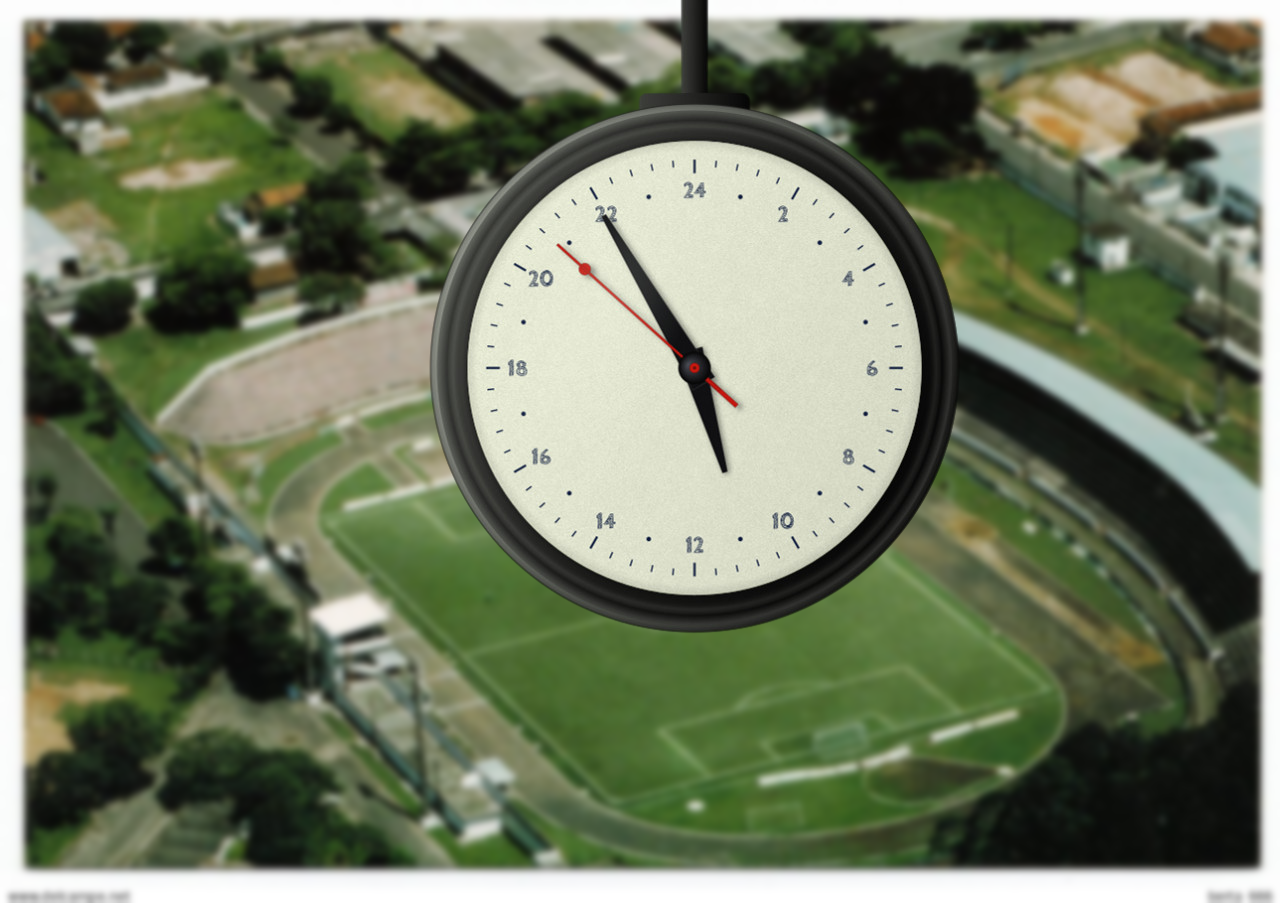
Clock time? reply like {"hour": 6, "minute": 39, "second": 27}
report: {"hour": 10, "minute": 54, "second": 52}
